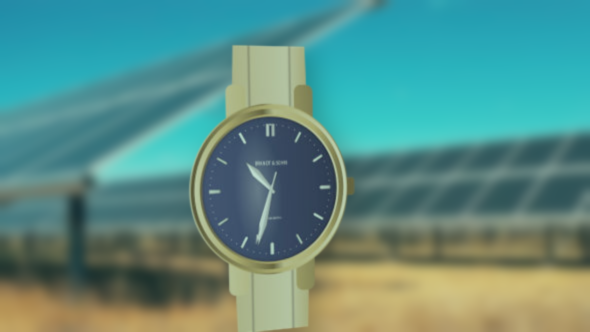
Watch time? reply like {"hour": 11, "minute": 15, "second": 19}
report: {"hour": 10, "minute": 32, "second": 33}
